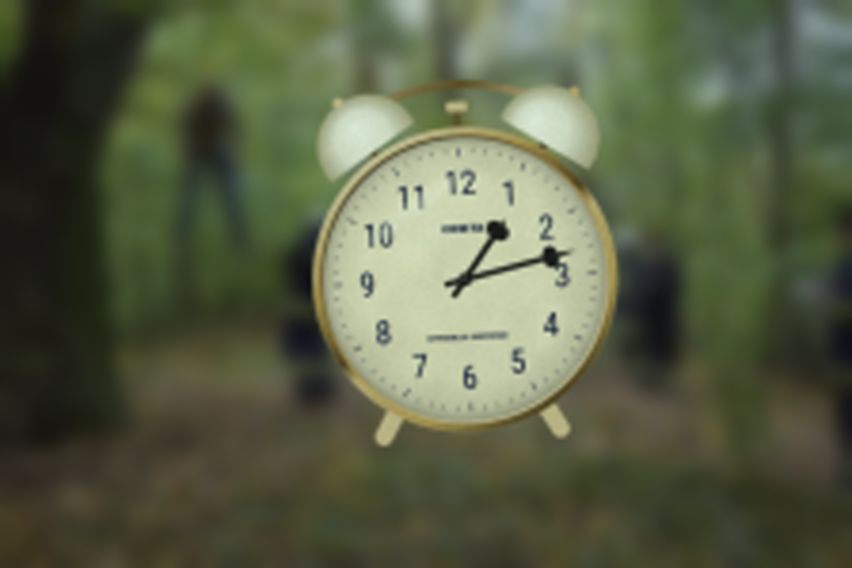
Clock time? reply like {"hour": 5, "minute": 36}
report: {"hour": 1, "minute": 13}
